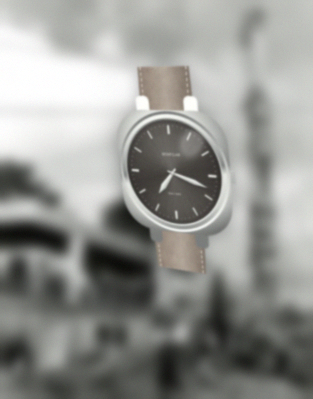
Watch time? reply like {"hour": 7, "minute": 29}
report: {"hour": 7, "minute": 18}
